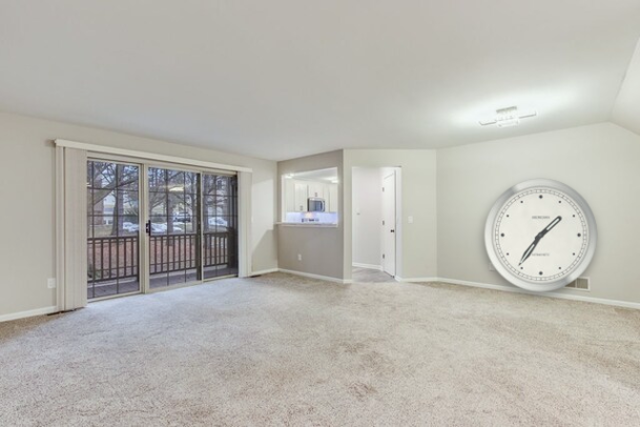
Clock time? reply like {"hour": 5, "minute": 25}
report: {"hour": 1, "minute": 36}
